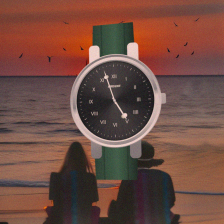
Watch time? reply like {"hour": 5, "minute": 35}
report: {"hour": 4, "minute": 57}
